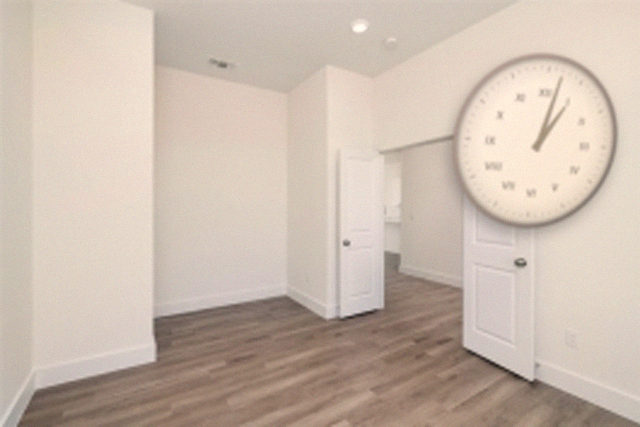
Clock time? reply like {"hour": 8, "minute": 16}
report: {"hour": 1, "minute": 2}
